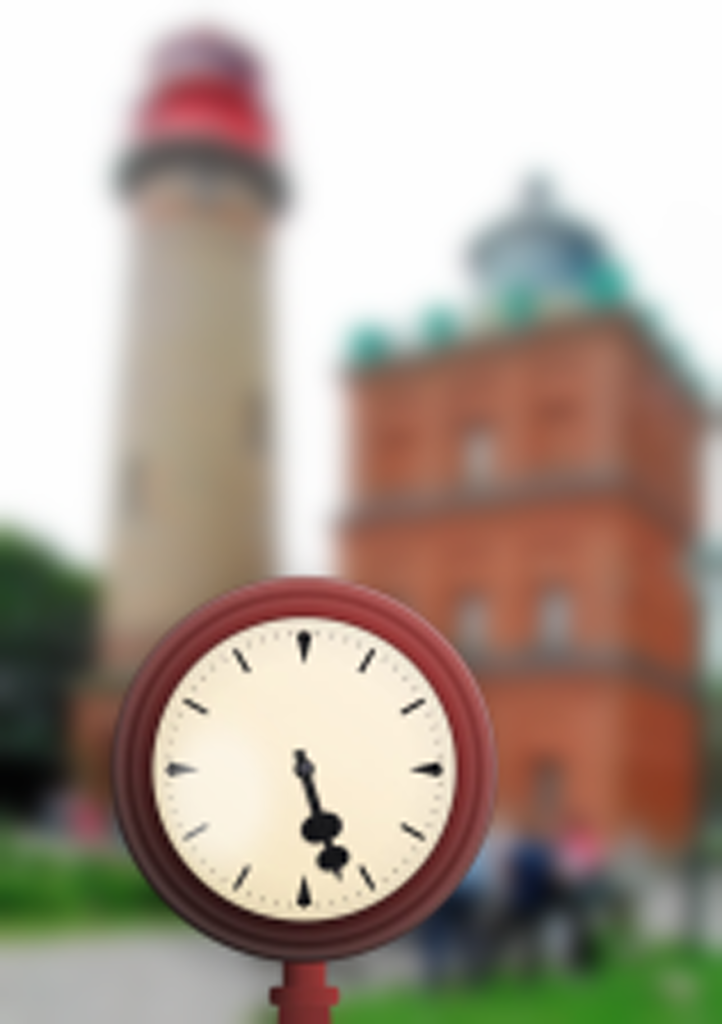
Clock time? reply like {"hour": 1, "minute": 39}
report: {"hour": 5, "minute": 27}
